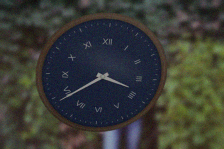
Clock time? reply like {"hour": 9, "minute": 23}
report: {"hour": 3, "minute": 39}
